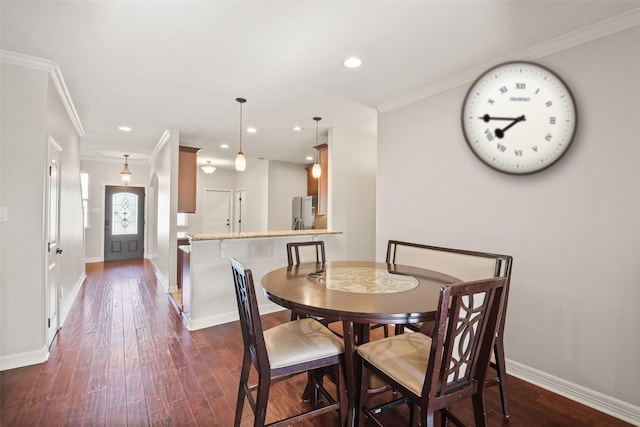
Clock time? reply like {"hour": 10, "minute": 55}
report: {"hour": 7, "minute": 45}
